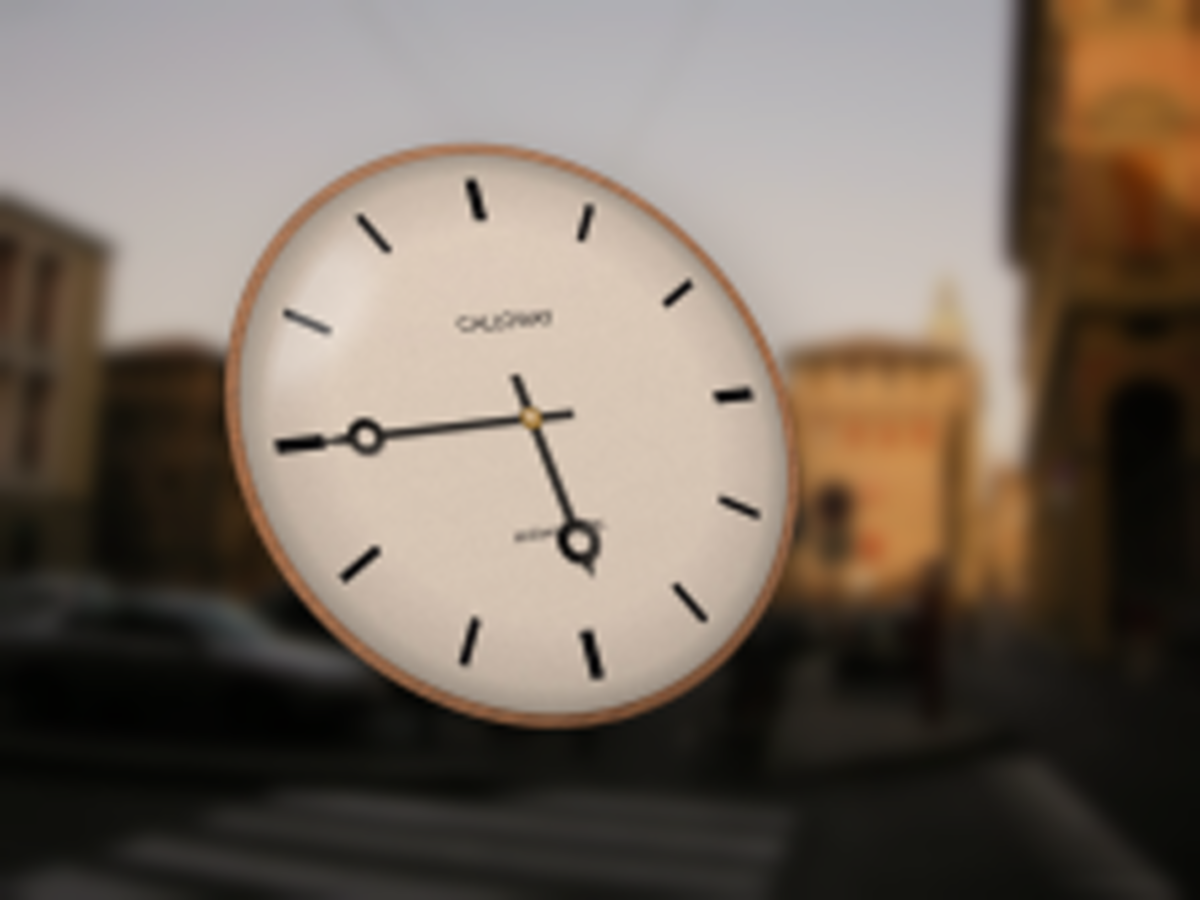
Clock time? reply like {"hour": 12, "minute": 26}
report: {"hour": 5, "minute": 45}
